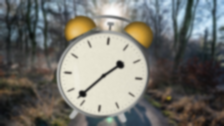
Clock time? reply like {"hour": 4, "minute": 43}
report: {"hour": 1, "minute": 37}
